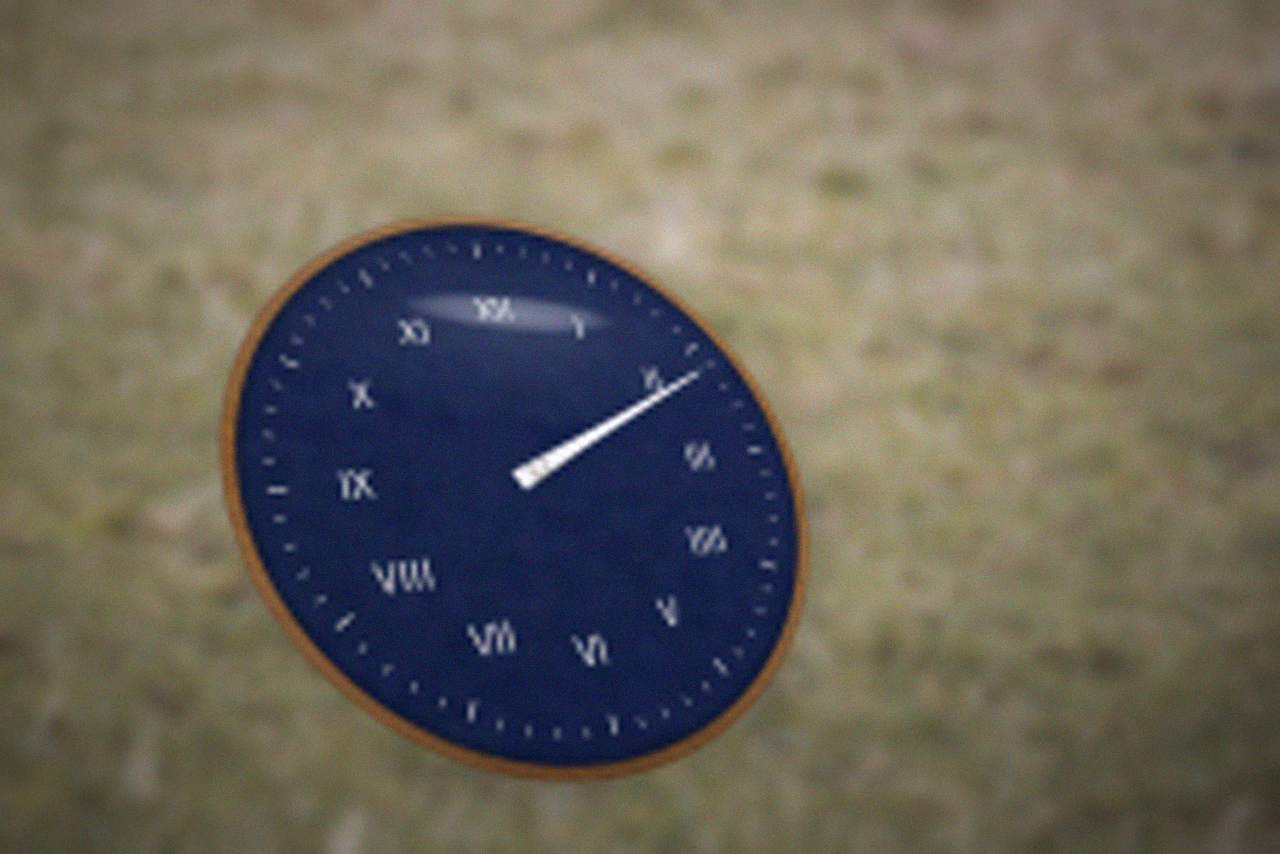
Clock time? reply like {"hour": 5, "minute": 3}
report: {"hour": 2, "minute": 11}
